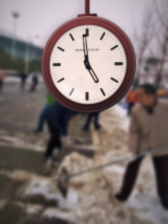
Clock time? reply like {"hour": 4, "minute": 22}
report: {"hour": 4, "minute": 59}
